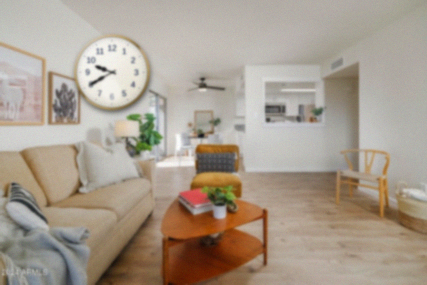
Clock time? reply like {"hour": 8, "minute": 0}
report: {"hour": 9, "minute": 40}
